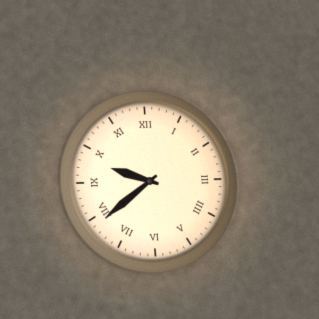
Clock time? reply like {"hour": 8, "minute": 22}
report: {"hour": 9, "minute": 39}
